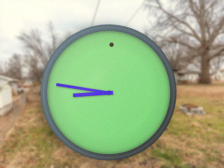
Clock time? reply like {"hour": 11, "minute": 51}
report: {"hour": 8, "minute": 46}
